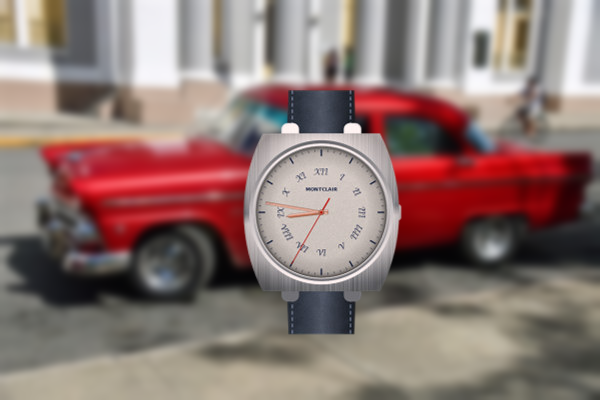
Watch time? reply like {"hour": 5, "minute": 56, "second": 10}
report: {"hour": 8, "minute": 46, "second": 35}
